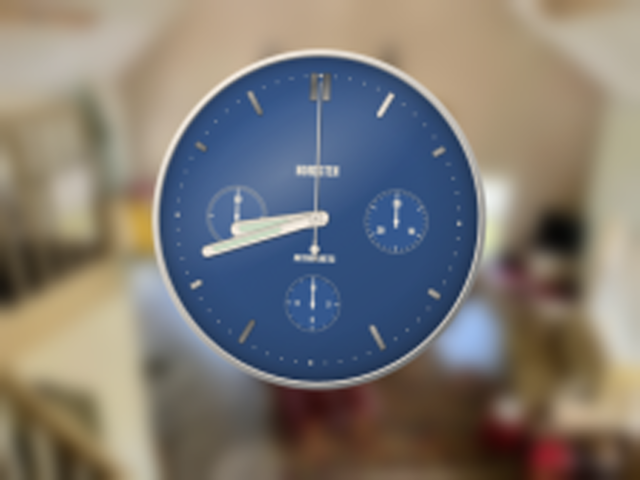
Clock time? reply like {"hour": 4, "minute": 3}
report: {"hour": 8, "minute": 42}
